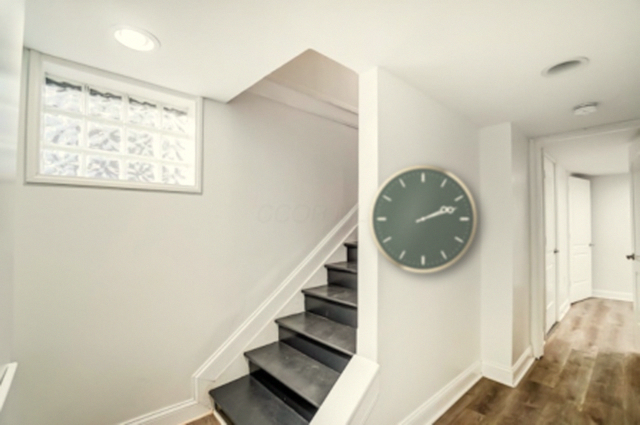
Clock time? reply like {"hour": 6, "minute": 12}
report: {"hour": 2, "minute": 12}
